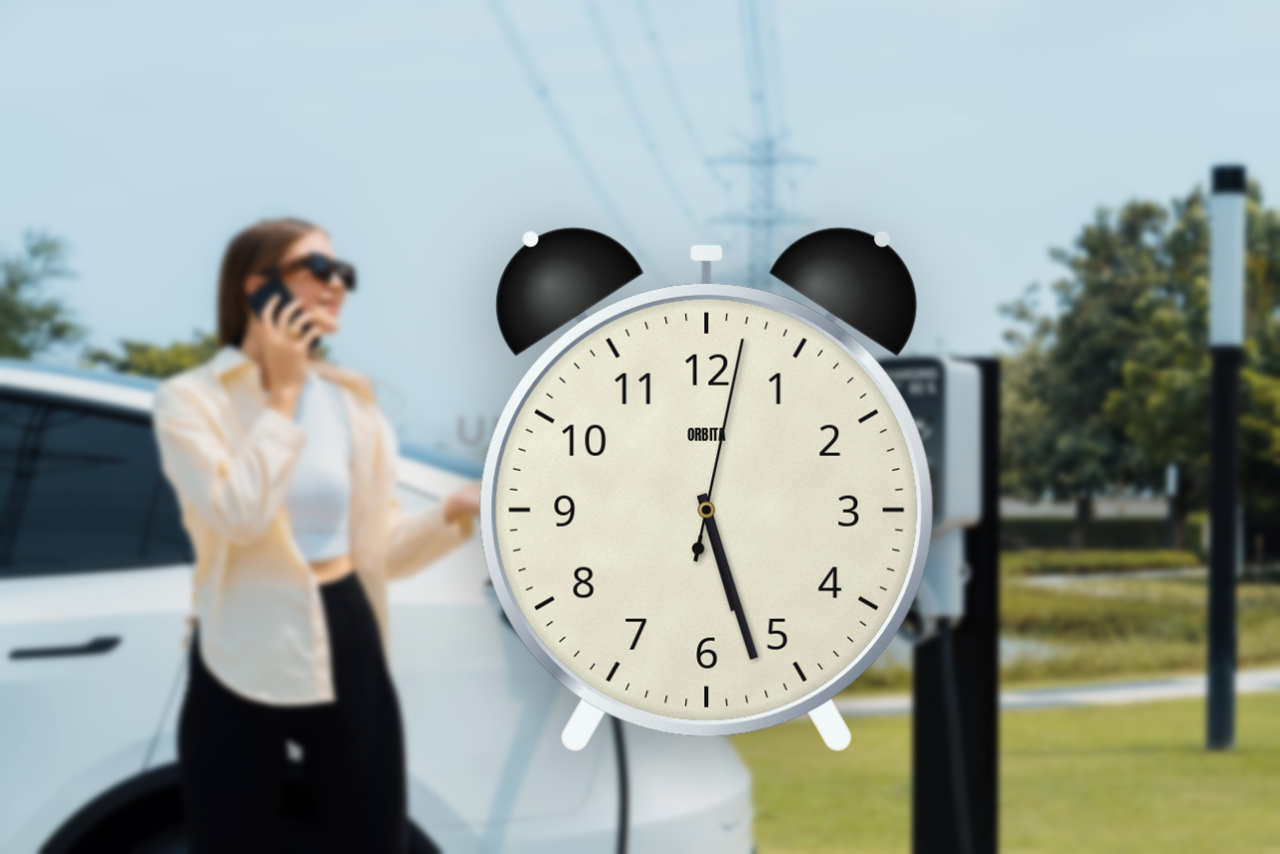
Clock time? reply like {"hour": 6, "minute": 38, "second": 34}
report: {"hour": 5, "minute": 27, "second": 2}
